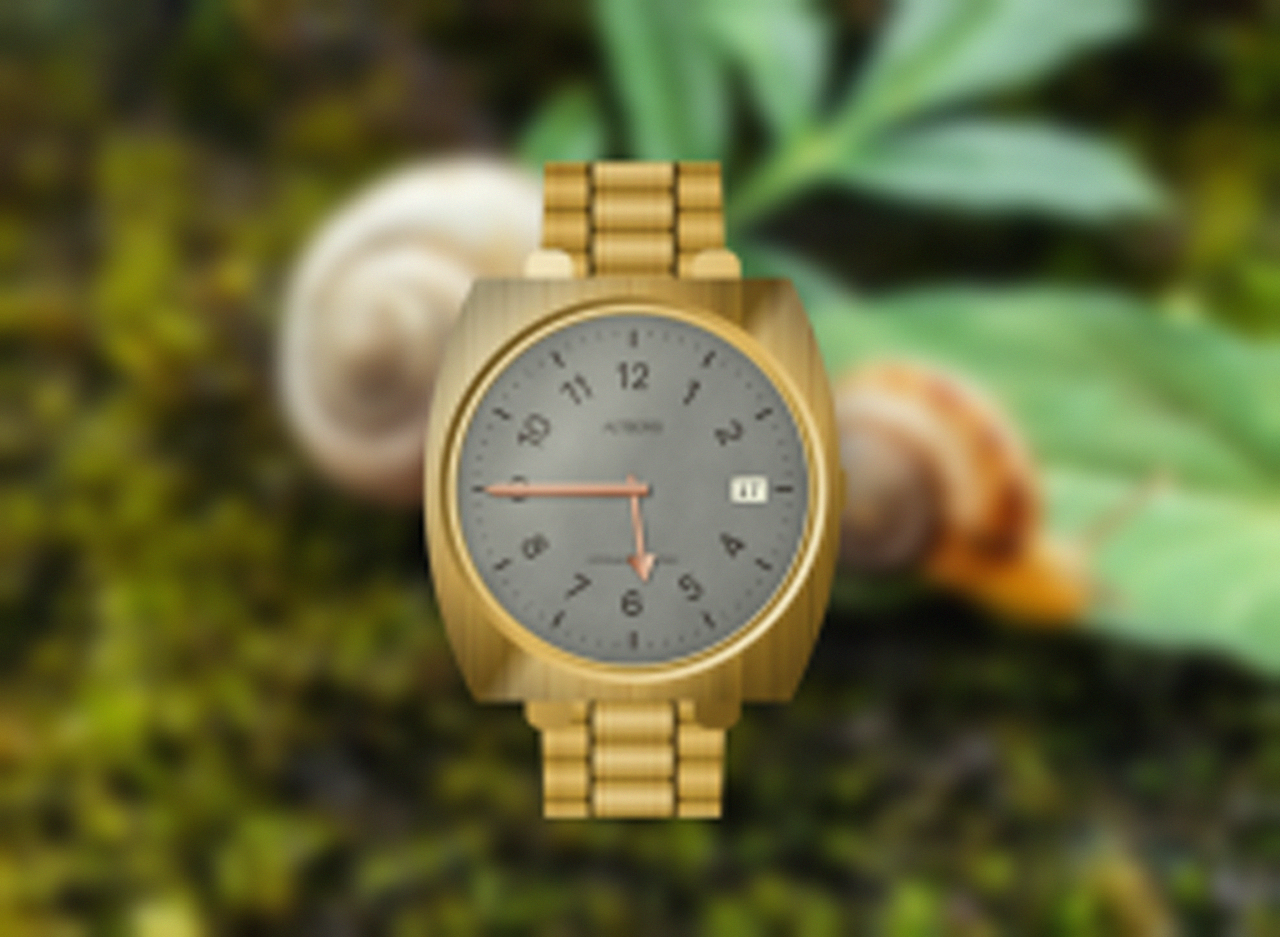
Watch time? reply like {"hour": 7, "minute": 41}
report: {"hour": 5, "minute": 45}
